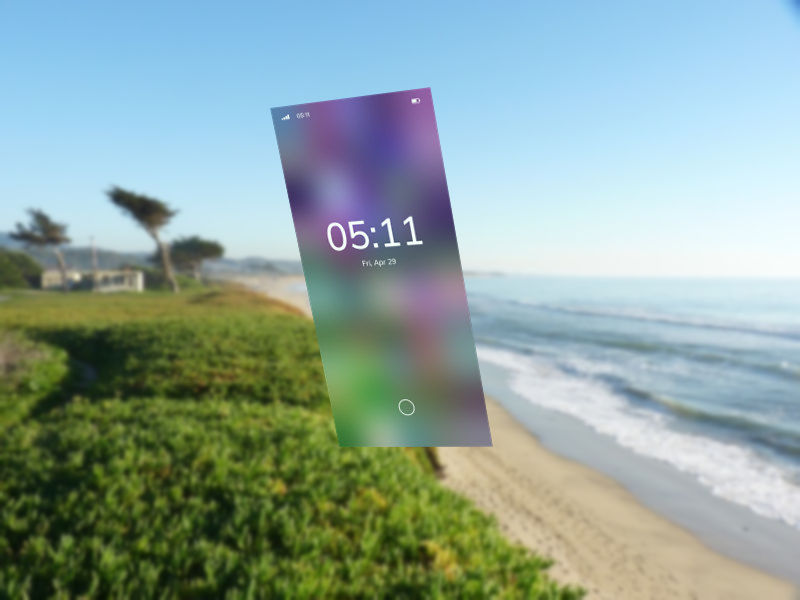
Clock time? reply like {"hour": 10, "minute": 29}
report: {"hour": 5, "minute": 11}
